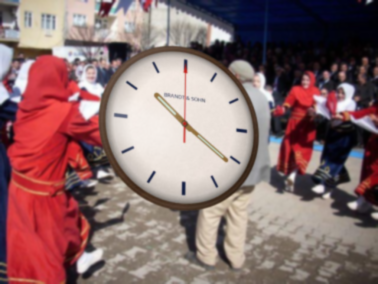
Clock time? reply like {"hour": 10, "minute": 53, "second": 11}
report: {"hour": 10, "minute": 21, "second": 0}
